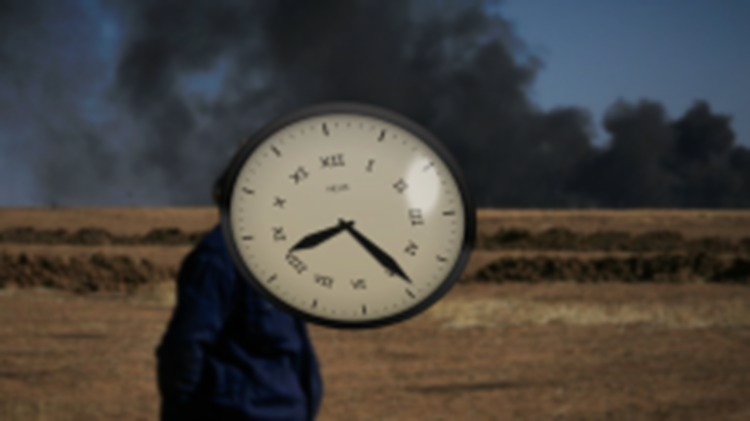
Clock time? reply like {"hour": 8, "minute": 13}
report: {"hour": 8, "minute": 24}
